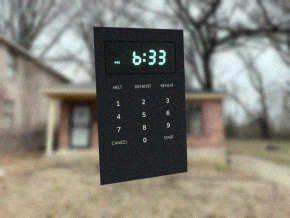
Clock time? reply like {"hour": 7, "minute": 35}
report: {"hour": 6, "minute": 33}
